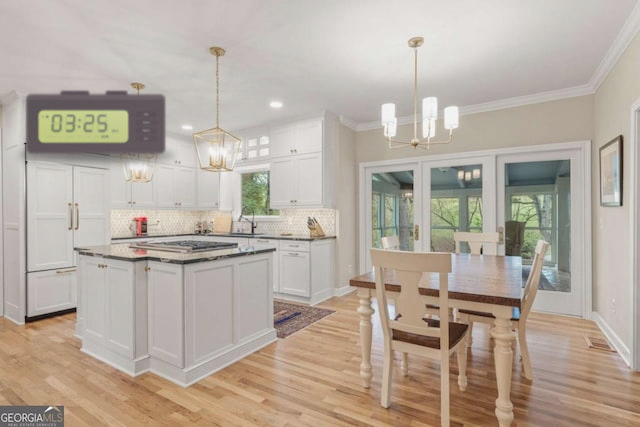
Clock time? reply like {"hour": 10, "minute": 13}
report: {"hour": 3, "minute": 25}
